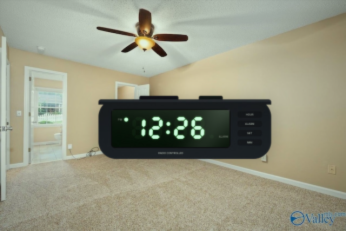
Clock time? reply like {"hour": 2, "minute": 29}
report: {"hour": 12, "minute": 26}
